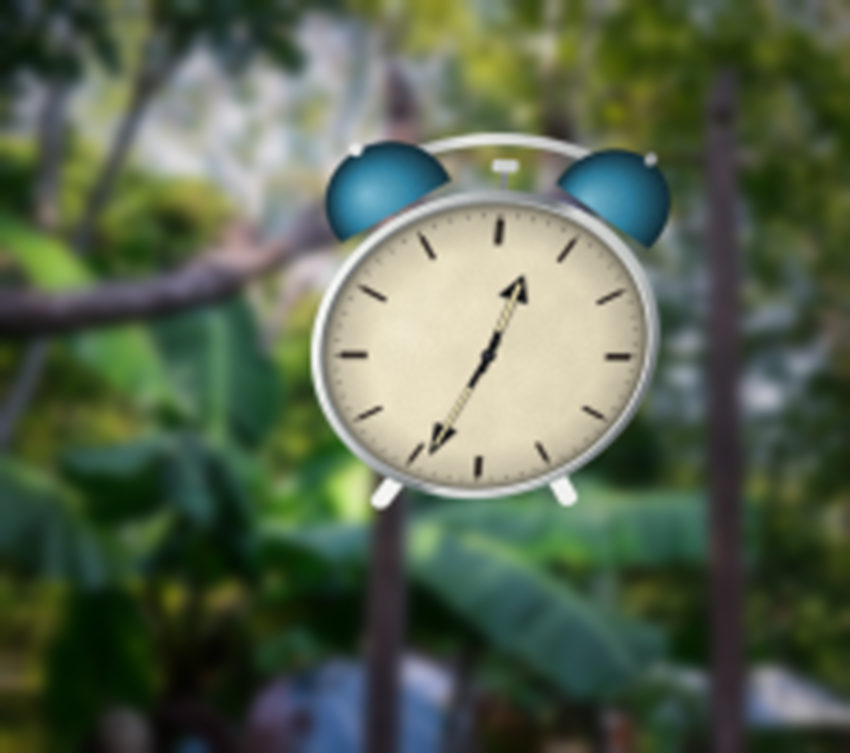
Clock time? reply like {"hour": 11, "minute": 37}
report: {"hour": 12, "minute": 34}
